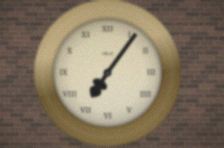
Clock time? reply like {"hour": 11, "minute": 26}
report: {"hour": 7, "minute": 6}
